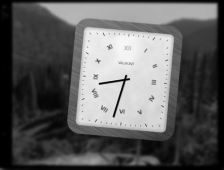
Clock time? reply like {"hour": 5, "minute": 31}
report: {"hour": 8, "minute": 32}
